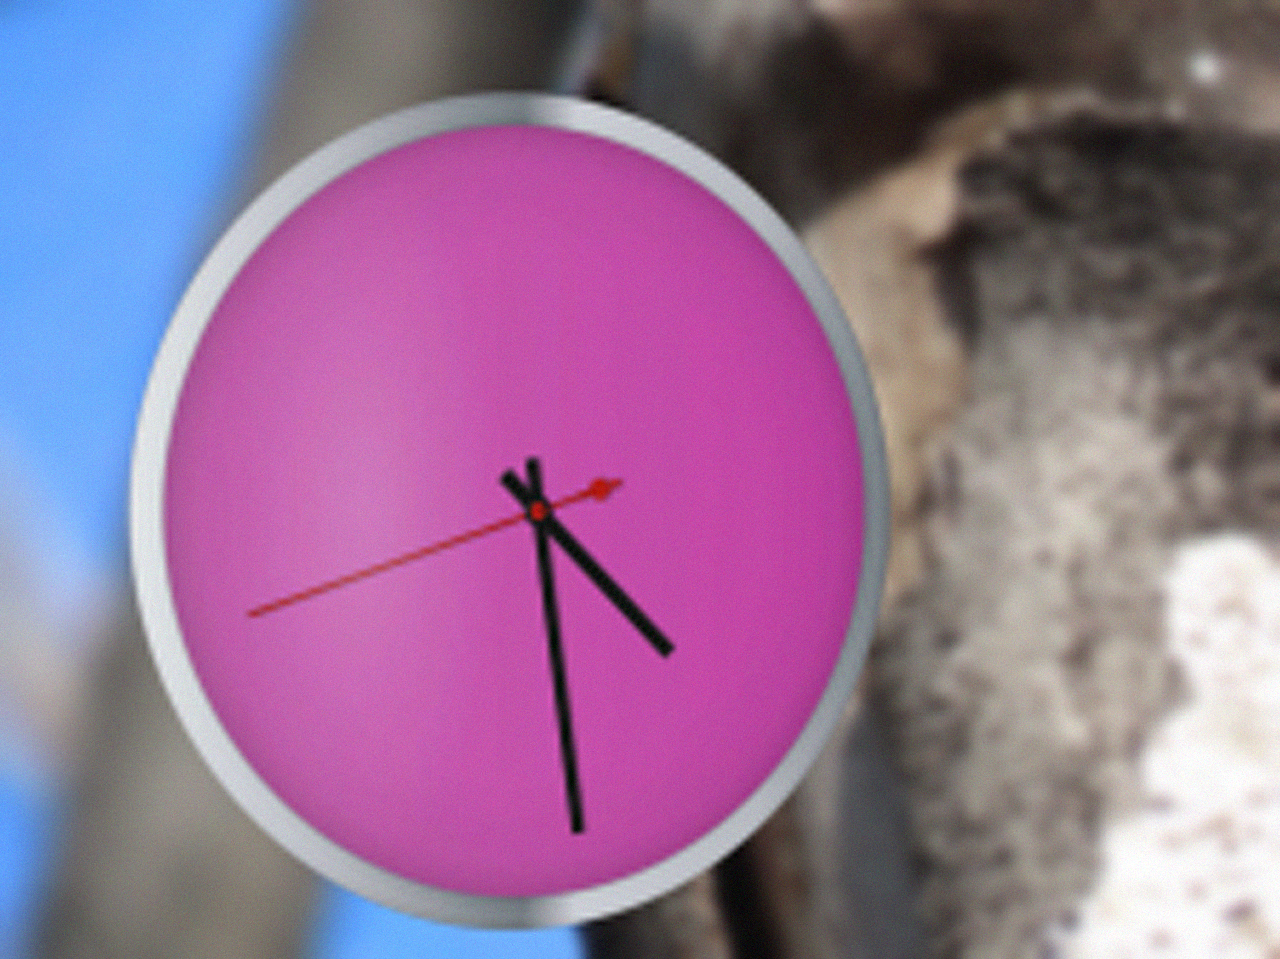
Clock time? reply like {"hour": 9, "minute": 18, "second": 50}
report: {"hour": 4, "minute": 28, "second": 42}
